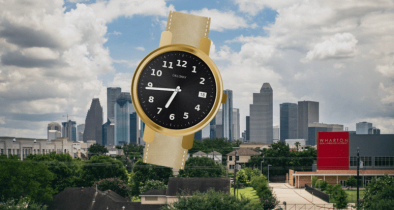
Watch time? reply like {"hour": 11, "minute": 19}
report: {"hour": 6, "minute": 44}
